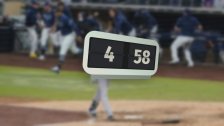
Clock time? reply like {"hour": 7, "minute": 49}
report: {"hour": 4, "minute": 58}
